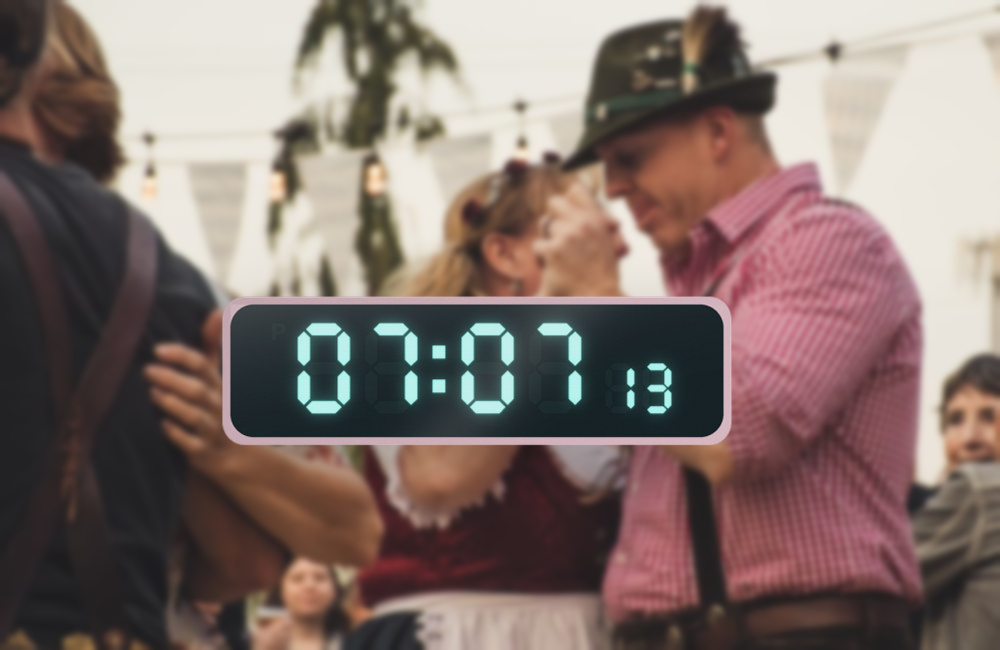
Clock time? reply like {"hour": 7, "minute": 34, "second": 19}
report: {"hour": 7, "minute": 7, "second": 13}
